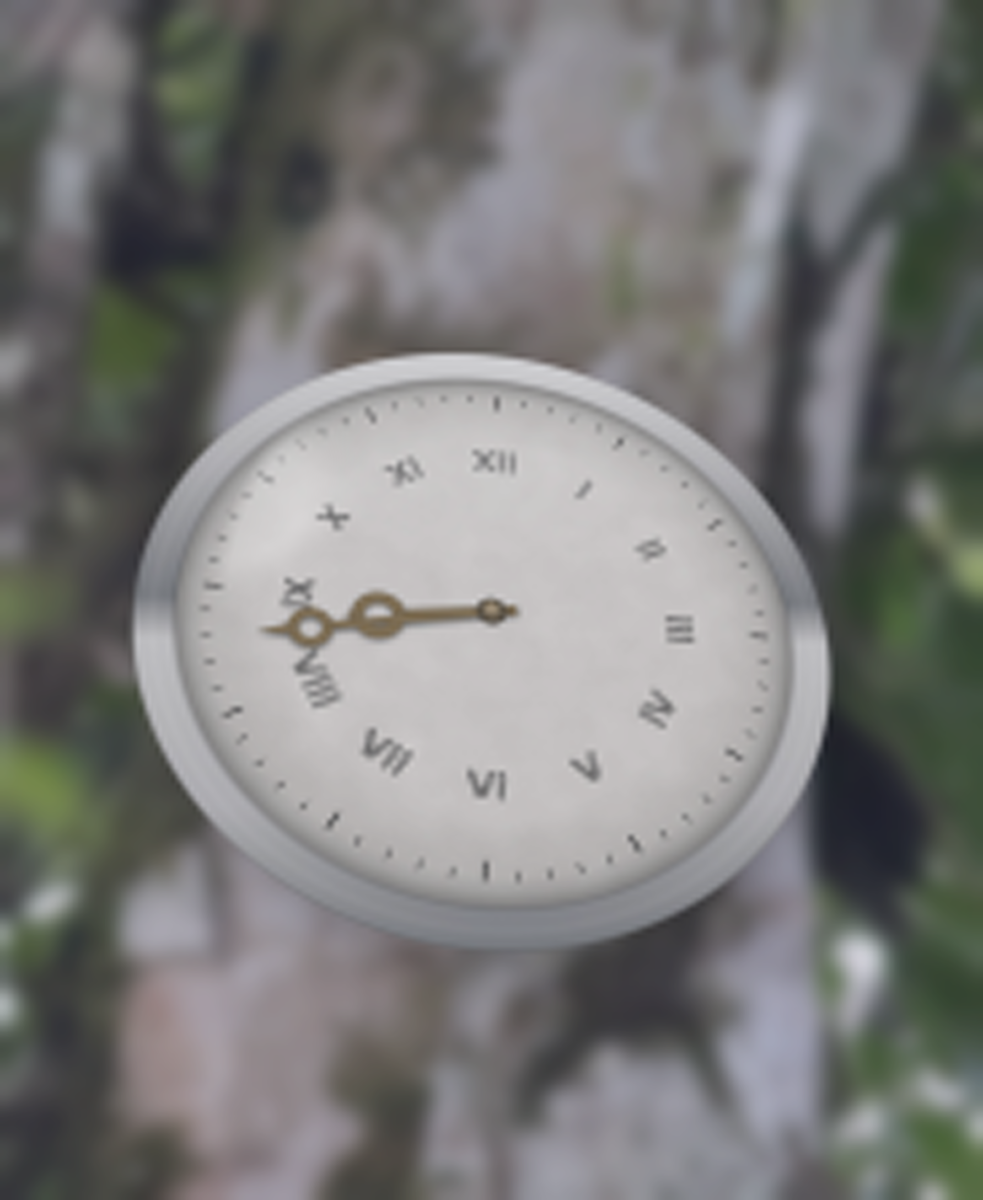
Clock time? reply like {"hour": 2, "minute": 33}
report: {"hour": 8, "minute": 43}
